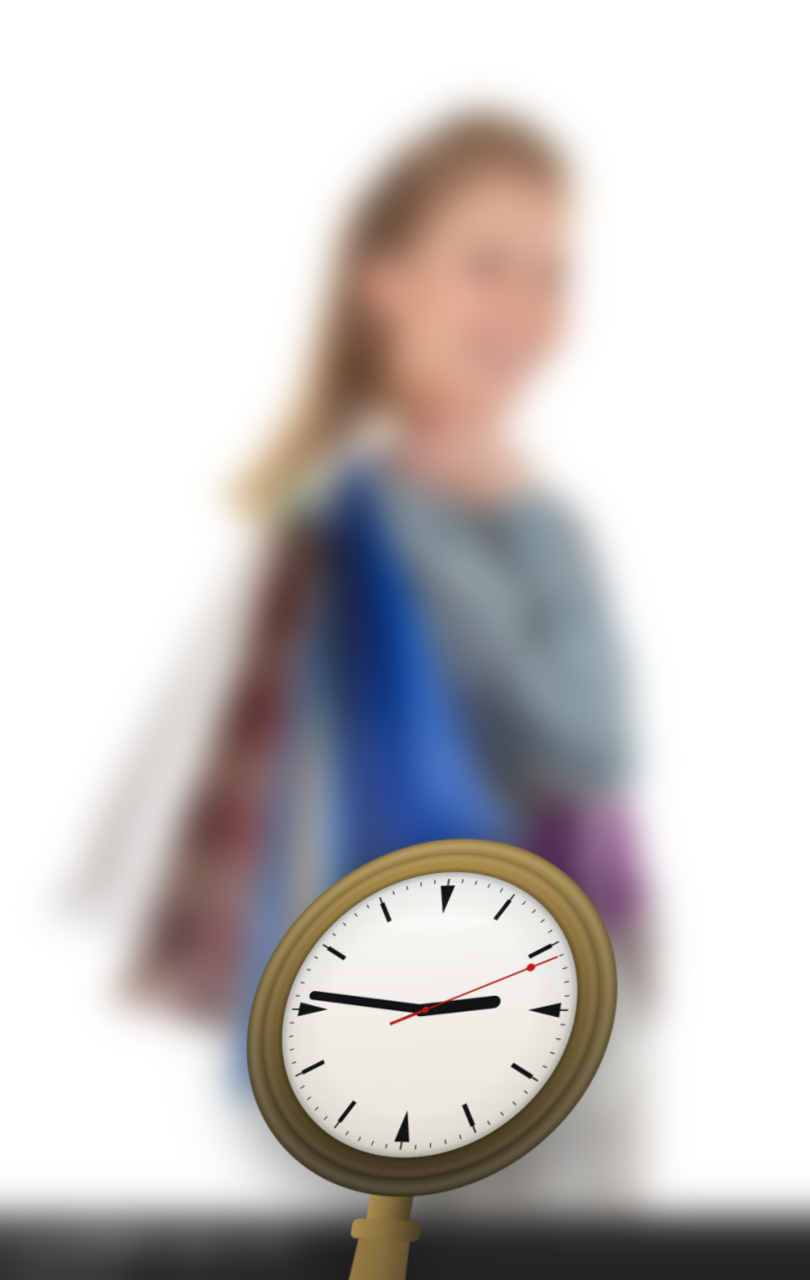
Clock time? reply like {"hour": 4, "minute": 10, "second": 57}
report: {"hour": 2, "minute": 46, "second": 11}
